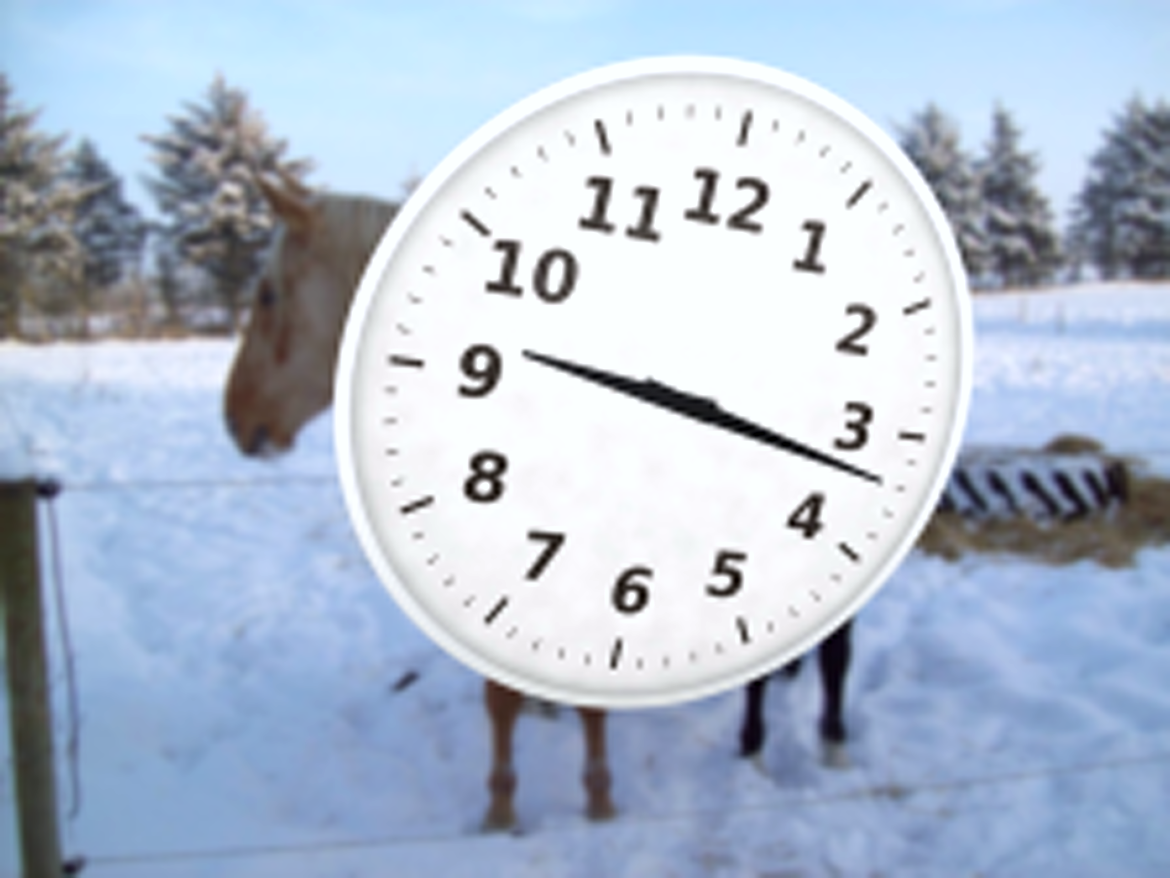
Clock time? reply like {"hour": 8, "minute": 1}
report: {"hour": 9, "minute": 17}
